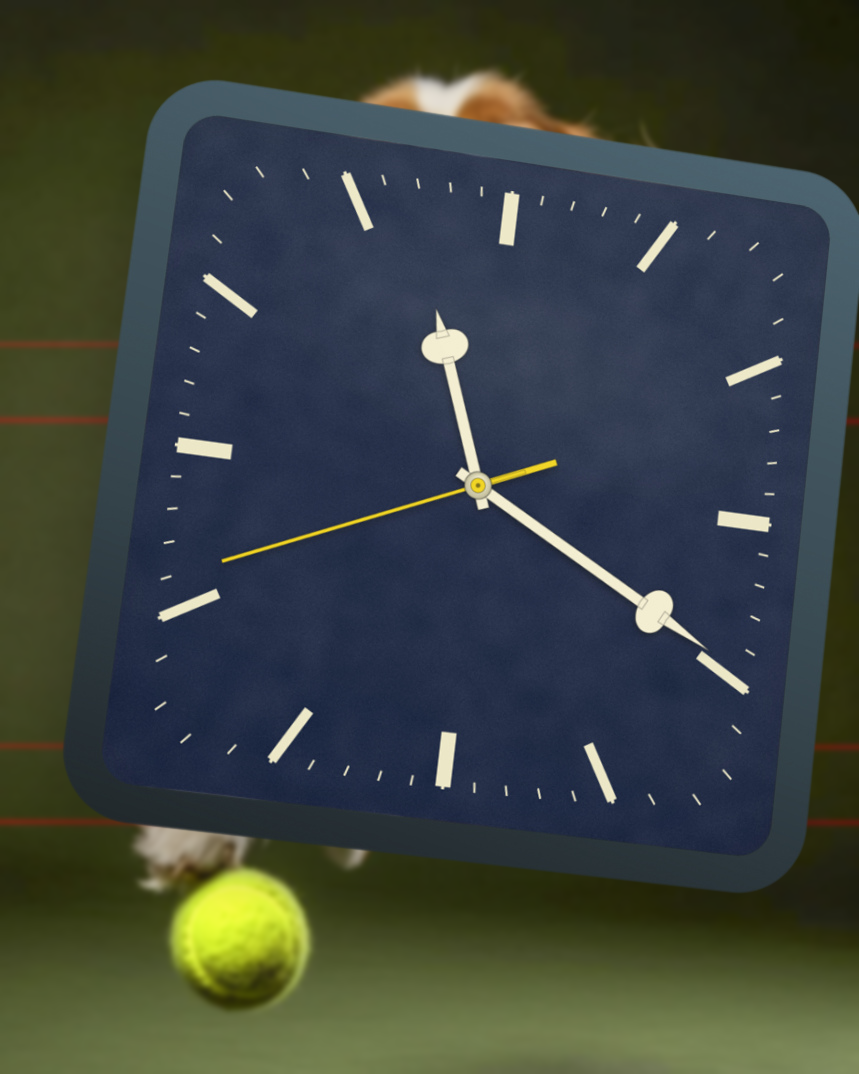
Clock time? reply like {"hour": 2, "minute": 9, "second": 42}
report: {"hour": 11, "minute": 19, "second": 41}
